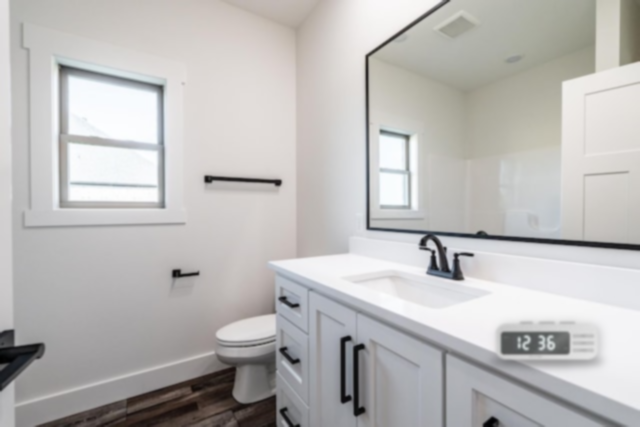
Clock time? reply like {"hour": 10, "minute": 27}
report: {"hour": 12, "minute": 36}
